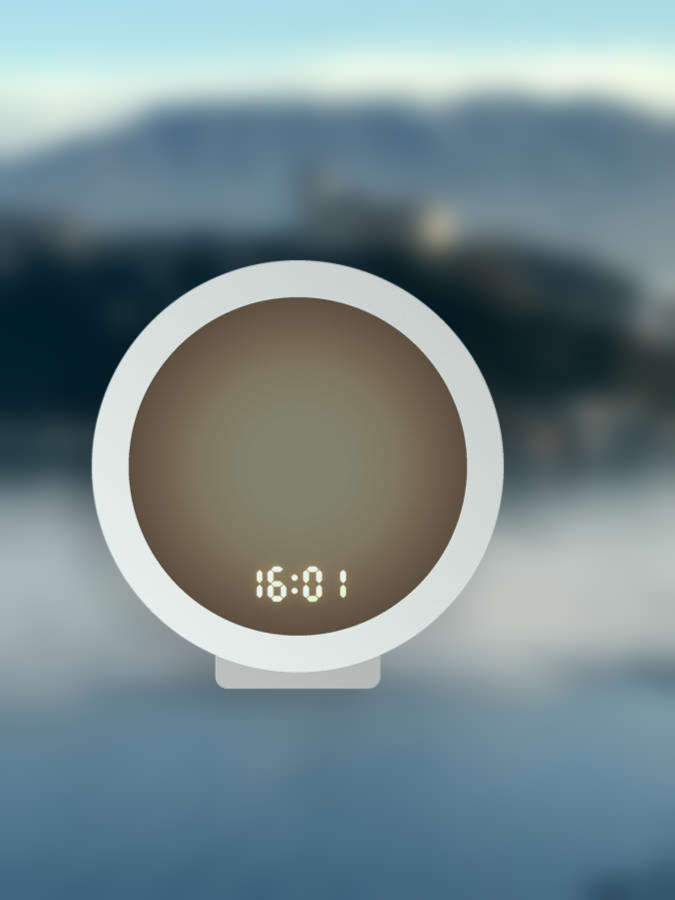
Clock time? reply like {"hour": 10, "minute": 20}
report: {"hour": 16, "minute": 1}
